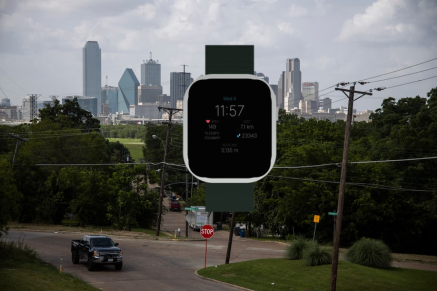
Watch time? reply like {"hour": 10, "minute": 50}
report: {"hour": 11, "minute": 57}
